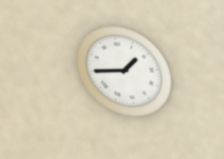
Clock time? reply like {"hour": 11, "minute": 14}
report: {"hour": 1, "minute": 45}
